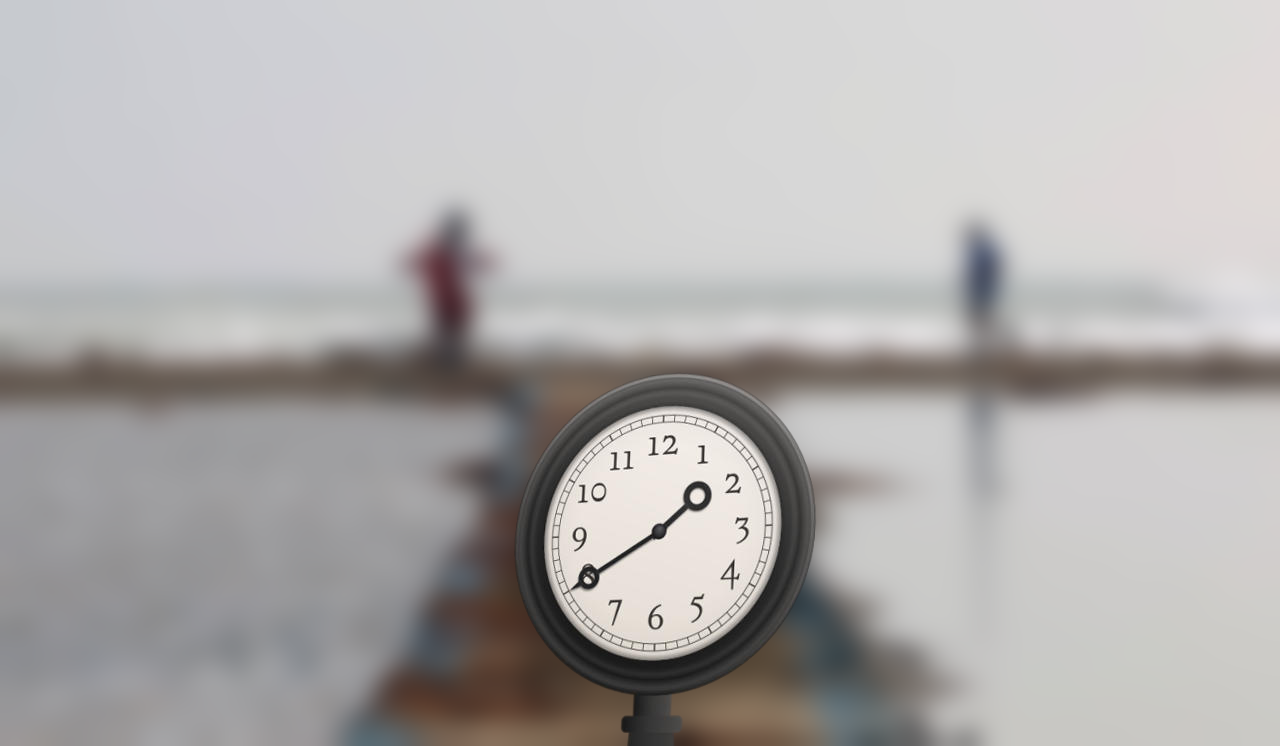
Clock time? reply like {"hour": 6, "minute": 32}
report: {"hour": 1, "minute": 40}
